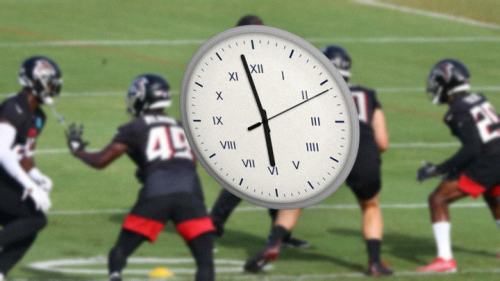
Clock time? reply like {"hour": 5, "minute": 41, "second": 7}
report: {"hour": 5, "minute": 58, "second": 11}
